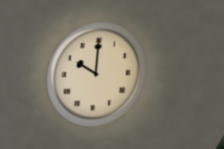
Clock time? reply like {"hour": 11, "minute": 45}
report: {"hour": 10, "minute": 0}
